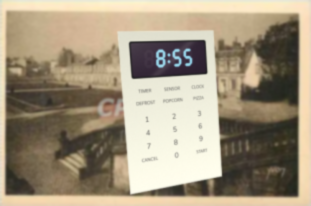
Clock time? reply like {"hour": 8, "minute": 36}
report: {"hour": 8, "minute": 55}
